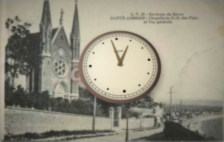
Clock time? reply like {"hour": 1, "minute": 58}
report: {"hour": 12, "minute": 58}
